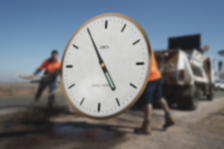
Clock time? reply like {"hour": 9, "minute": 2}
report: {"hour": 4, "minute": 55}
